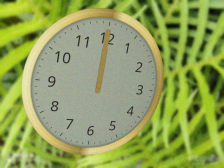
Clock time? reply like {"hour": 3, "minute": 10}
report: {"hour": 12, "minute": 0}
